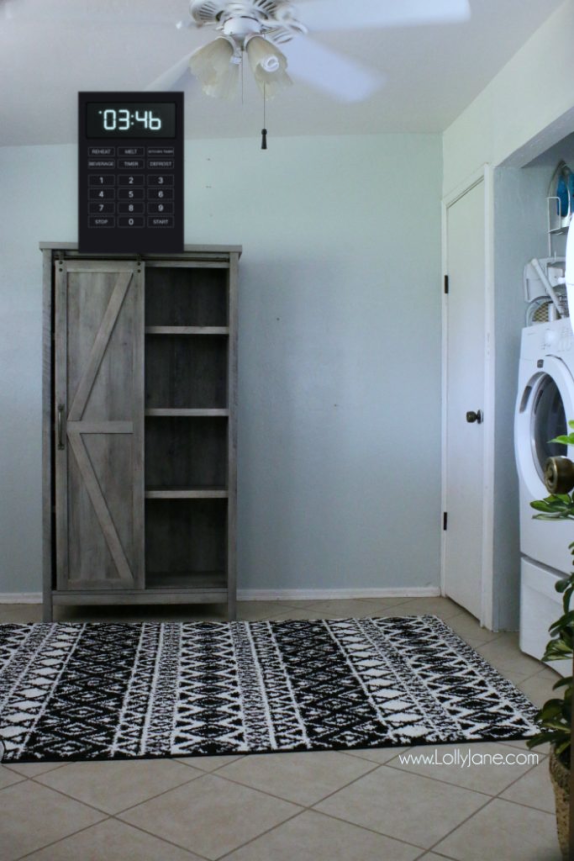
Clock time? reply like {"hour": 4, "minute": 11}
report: {"hour": 3, "minute": 46}
